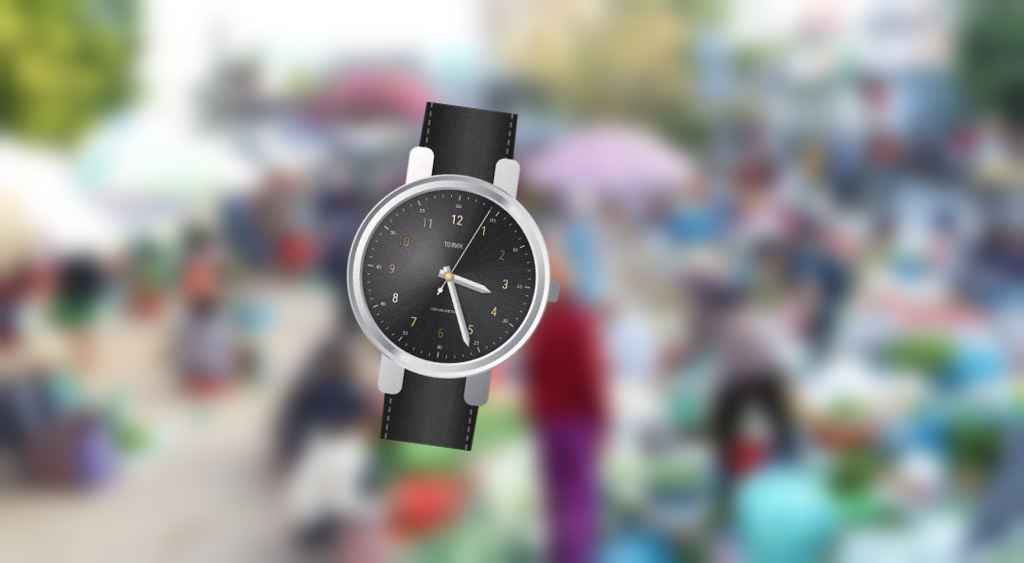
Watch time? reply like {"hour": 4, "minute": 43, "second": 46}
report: {"hour": 3, "minute": 26, "second": 4}
